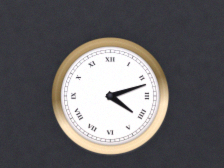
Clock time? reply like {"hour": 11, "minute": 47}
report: {"hour": 4, "minute": 12}
